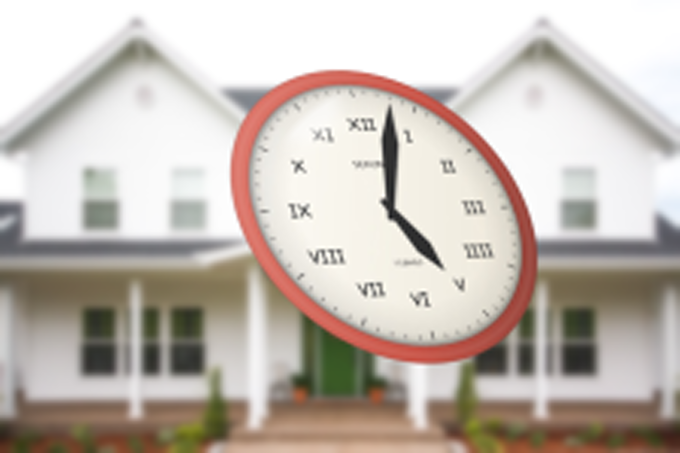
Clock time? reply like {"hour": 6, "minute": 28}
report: {"hour": 5, "minute": 3}
